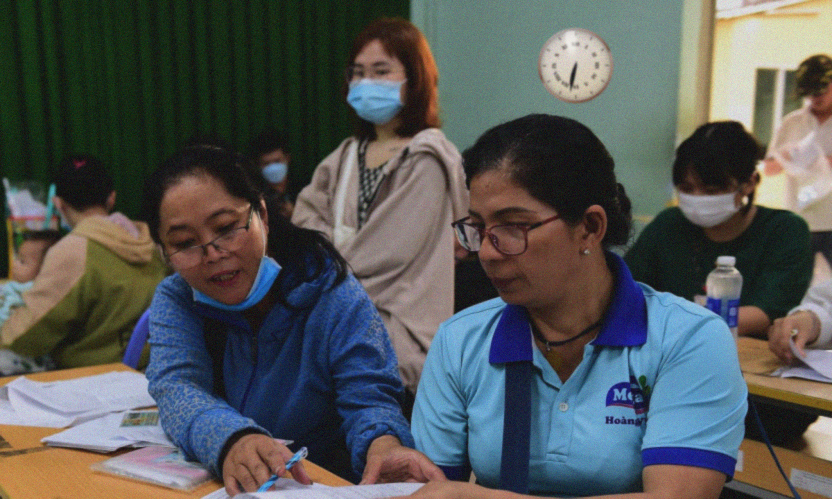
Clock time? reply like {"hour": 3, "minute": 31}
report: {"hour": 6, "minute": 32}
